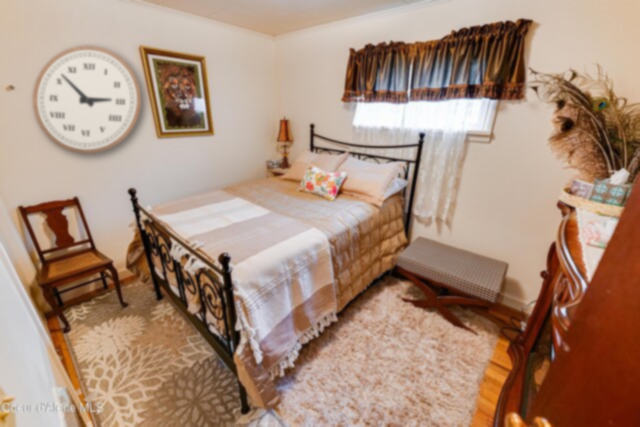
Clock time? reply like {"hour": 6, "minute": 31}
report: {"hour": 2, "minute": 52}
